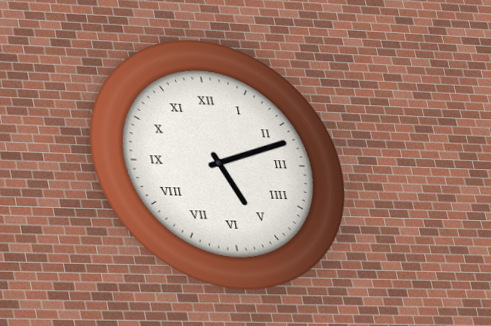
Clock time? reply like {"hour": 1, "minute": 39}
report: {"hour": 5, "minute": 12}
